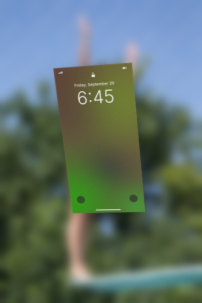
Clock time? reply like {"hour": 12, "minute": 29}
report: {"hour": 6, "minute": 45}
